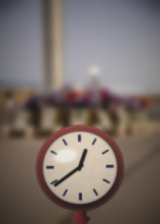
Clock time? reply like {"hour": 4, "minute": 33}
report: {"hour": 12, "minute": 39}
